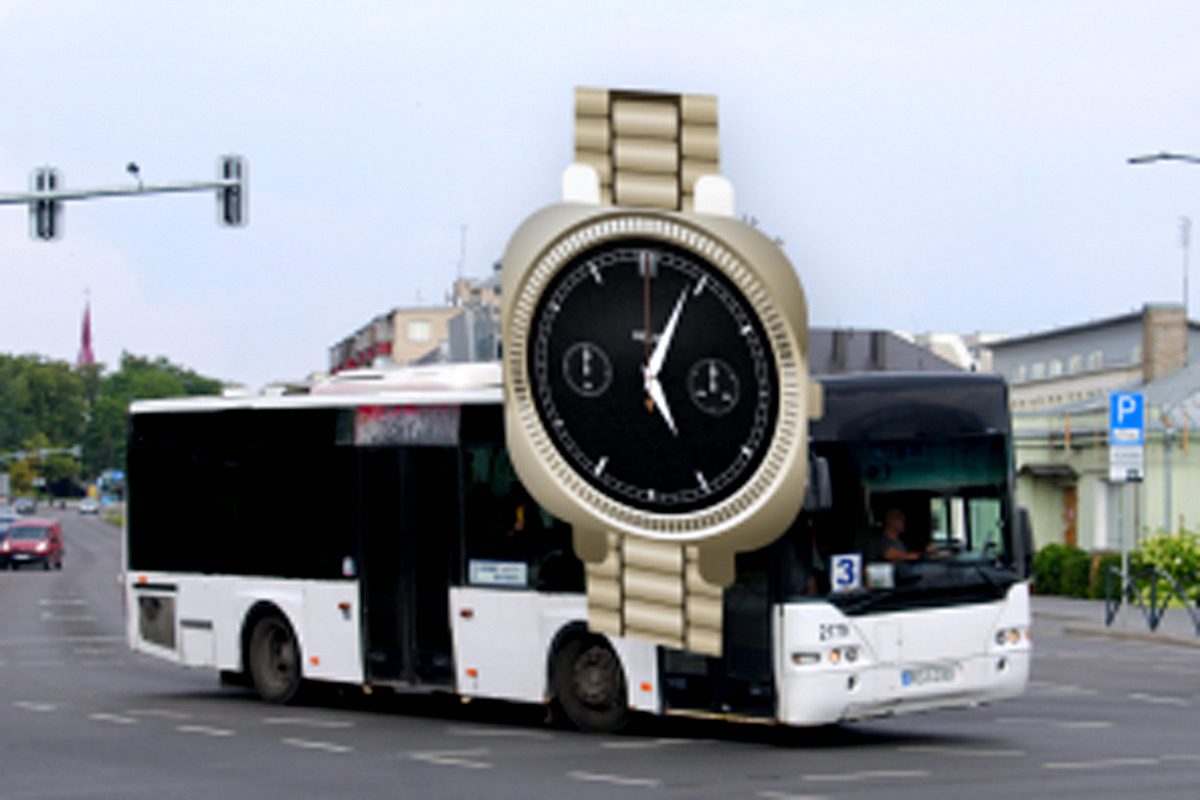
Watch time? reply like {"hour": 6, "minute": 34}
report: {"hour": 5, "minute": 4}
